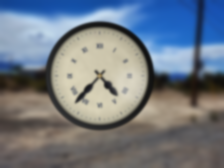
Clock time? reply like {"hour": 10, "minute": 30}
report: {"hour": 4, "minute": 37}
